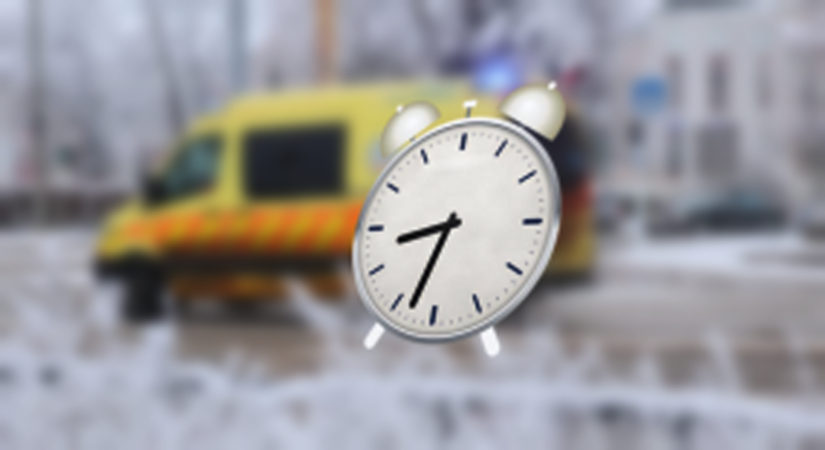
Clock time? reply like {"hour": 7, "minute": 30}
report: {"hour": 8, "minute": 33}
